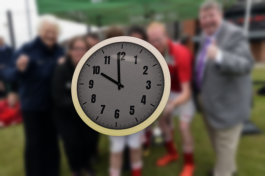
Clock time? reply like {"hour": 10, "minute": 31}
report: {"hour": 9, "minute": 59}
